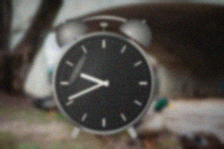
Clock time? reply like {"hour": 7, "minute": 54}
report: {"hour": 9, "minute": 41}
